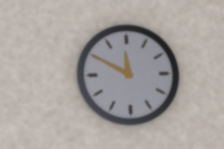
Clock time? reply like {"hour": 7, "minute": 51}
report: {"hour": 11, "minute": 50}
